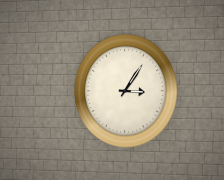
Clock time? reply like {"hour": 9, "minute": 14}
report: {"hour": 3, "minute": 6}
